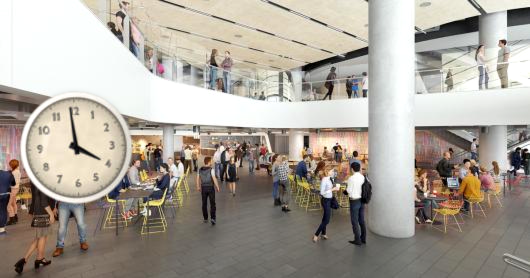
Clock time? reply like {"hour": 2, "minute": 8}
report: {"hour": 3, "minute": 59}
